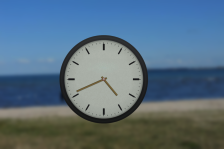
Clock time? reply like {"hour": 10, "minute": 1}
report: {"hour": 4, "minute": 41}
